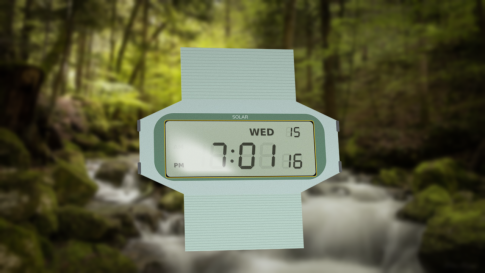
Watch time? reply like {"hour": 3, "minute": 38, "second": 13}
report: {"hour": 7, "minute": 1, "second": 16}
